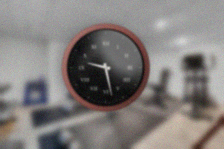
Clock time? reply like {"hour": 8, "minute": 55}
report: {"hour": 9, "minute": 28}
